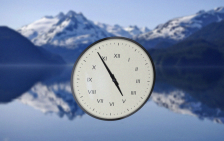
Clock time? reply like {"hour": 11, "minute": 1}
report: {"hour": 4, "minute": 54}
